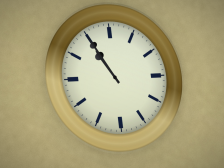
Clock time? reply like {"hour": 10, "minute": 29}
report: {"hour": 10, "minute": 55}
